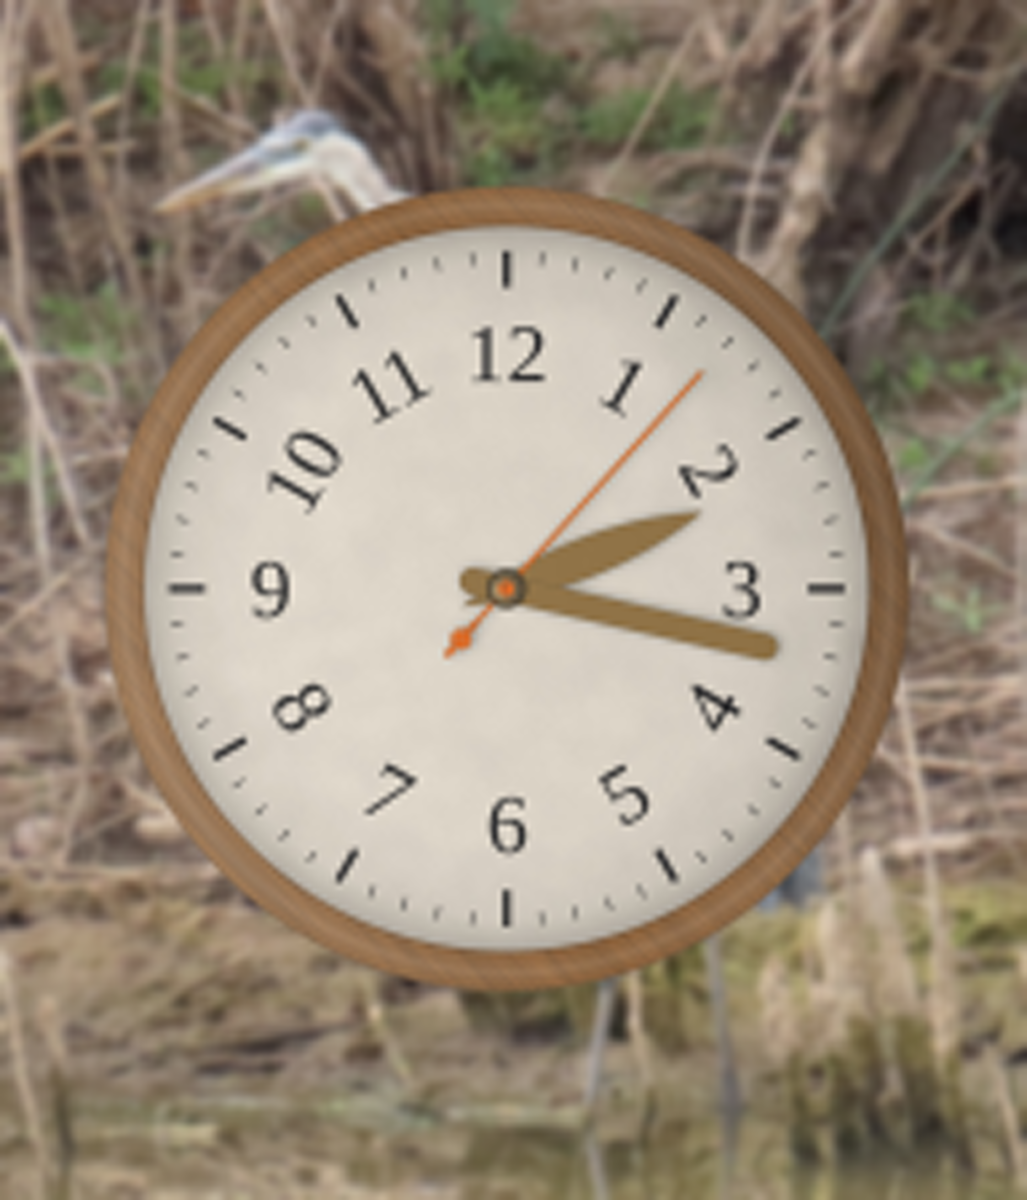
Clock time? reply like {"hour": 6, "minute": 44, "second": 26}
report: {"hour": 2, "minute": 17, "second": 7}
